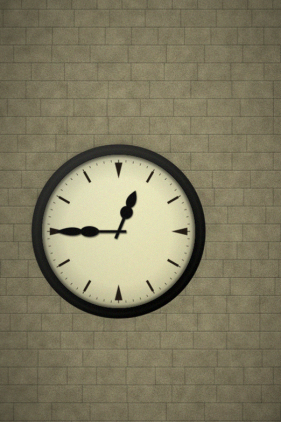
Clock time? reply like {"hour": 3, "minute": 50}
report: {"hour": 12, "minute": 45}
